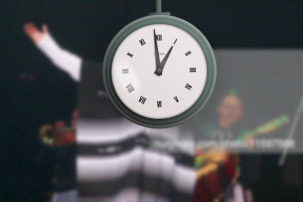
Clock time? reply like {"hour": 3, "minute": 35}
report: {"hour": 12, "minute": 59}
